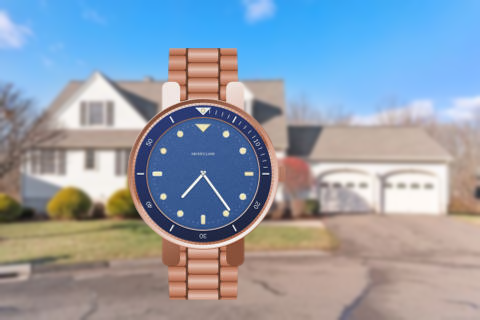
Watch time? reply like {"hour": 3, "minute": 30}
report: {"hour": 7, "minute": 24}
